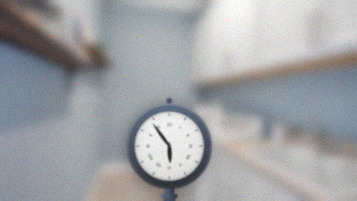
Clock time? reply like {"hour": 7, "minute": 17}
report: {"hour": 5, "minute": 54}
